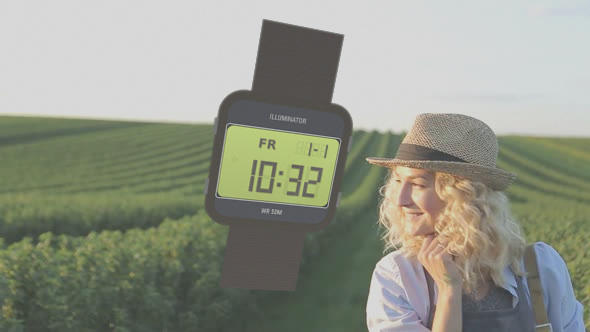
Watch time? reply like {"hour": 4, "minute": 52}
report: {"hour": 10, "minute": 32}
